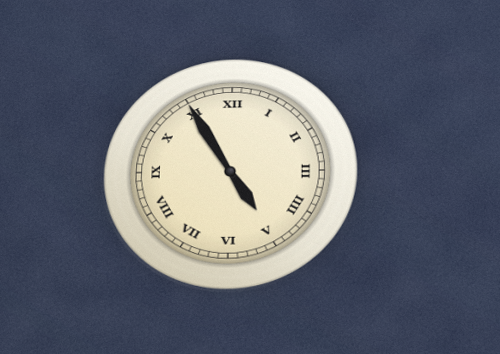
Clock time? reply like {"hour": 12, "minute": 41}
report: {"hour": 4, "minute": 55}
